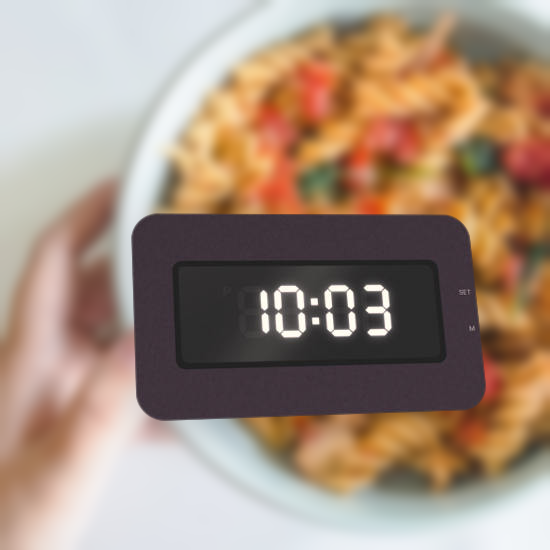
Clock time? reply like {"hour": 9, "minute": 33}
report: {"hour": 10, "minute": 3}
